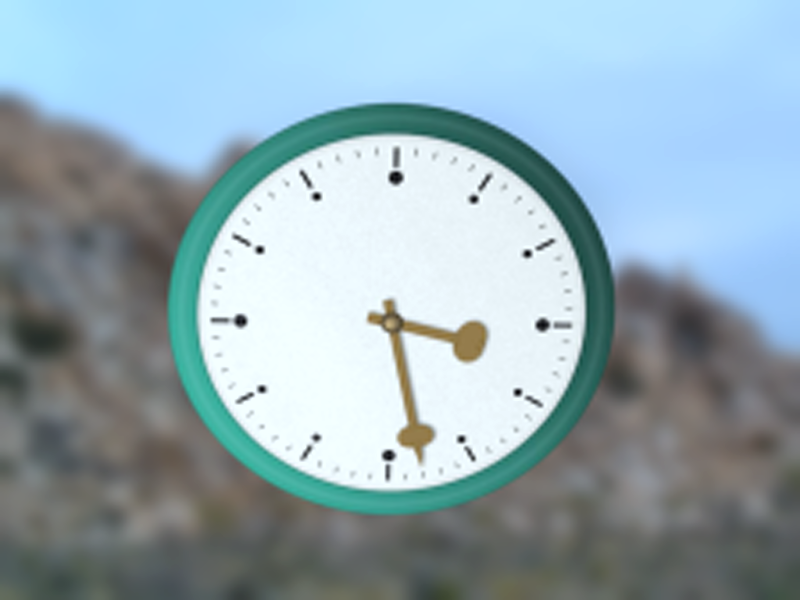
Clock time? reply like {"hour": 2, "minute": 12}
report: {"hour": 3, "minute": 28}
